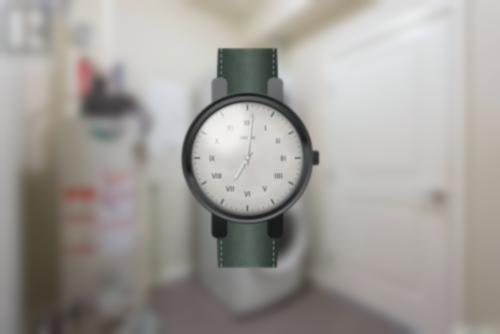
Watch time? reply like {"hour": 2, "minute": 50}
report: {"hour": 7, "minute": 1}
